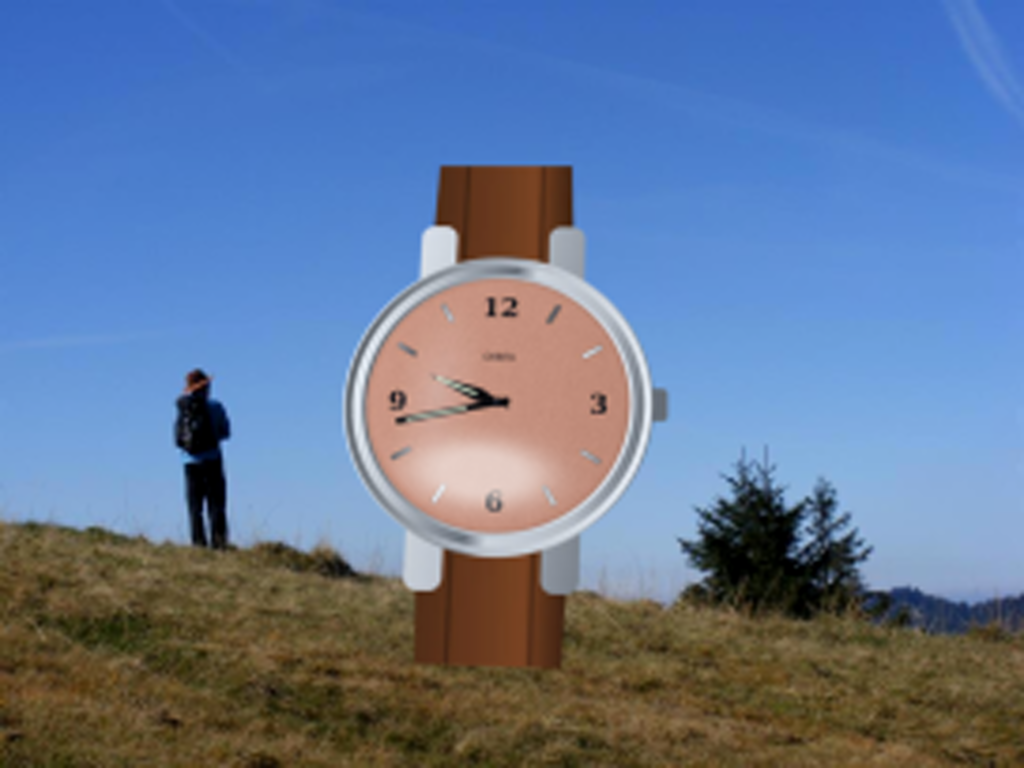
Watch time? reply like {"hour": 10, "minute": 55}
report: {"hour": 9, "minute": 43}
